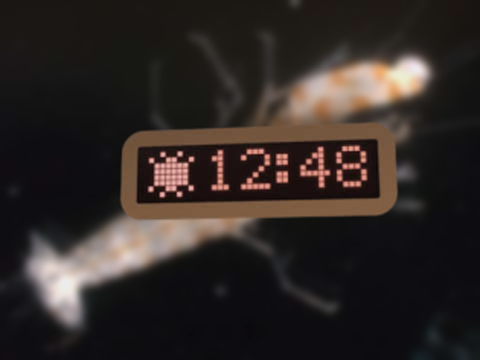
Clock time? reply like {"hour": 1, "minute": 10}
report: {"hour": 12, "minute": 48}
